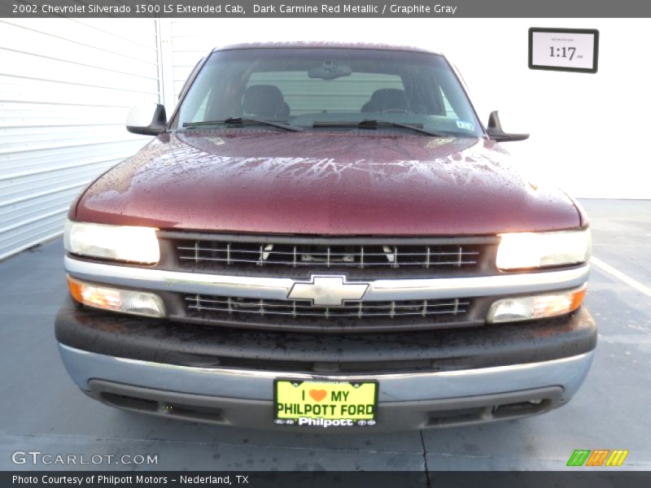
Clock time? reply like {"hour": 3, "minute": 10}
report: {"hour": 1, "minute": 17}
